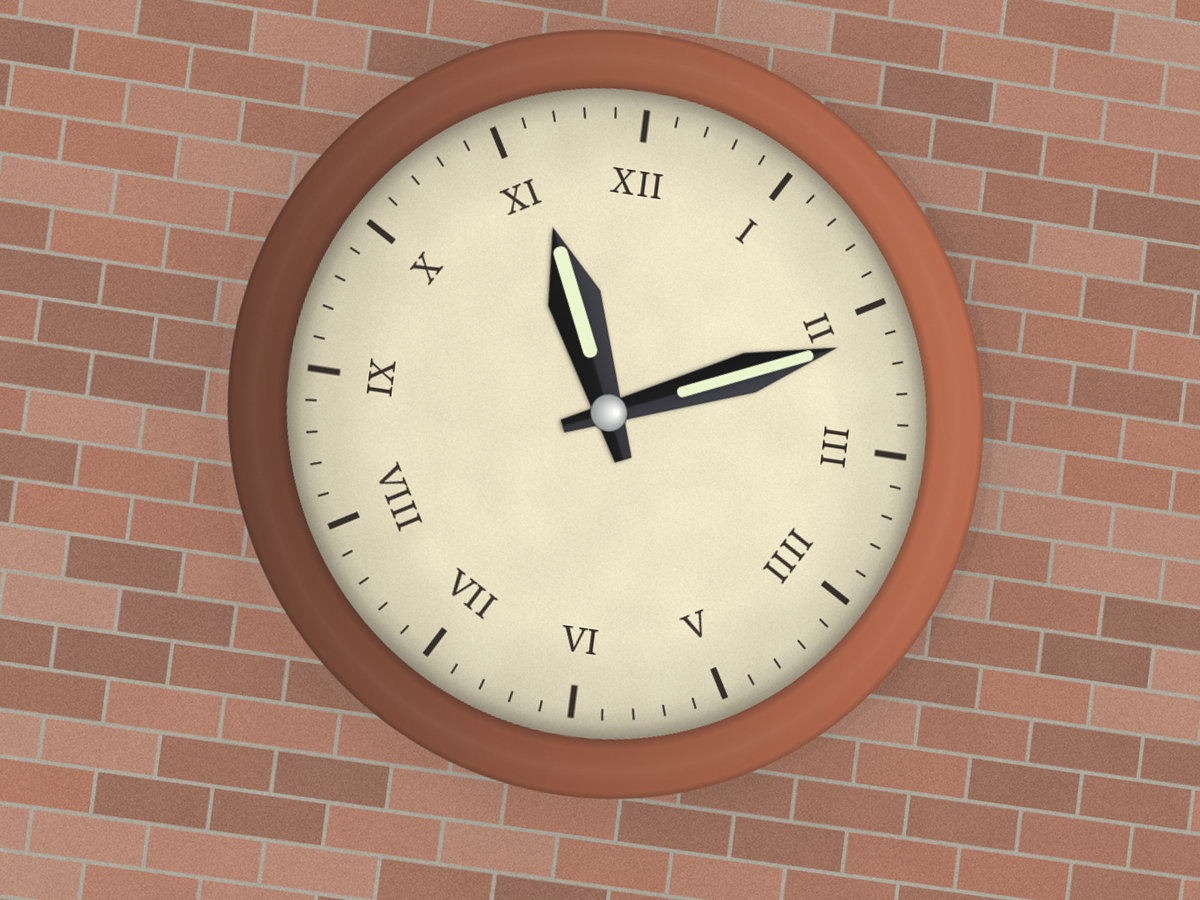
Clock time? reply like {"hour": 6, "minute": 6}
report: {"hour": 11, "minute": 11}
